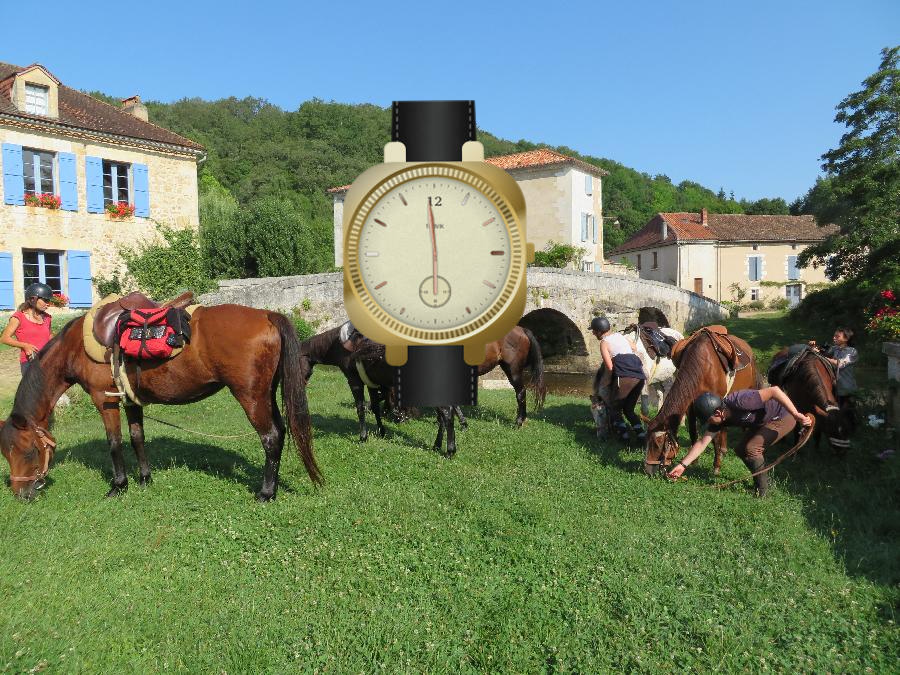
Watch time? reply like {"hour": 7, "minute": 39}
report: {"hour": 5, "minute": 59}
